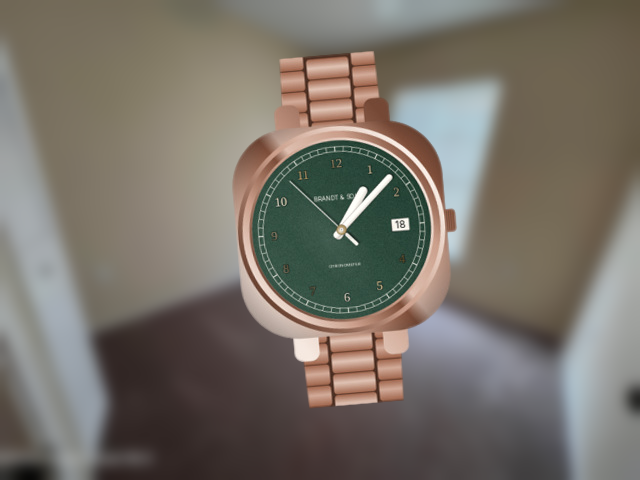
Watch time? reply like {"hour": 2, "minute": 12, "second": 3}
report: {"hour": 1, "minute": 7, "second": 53}
